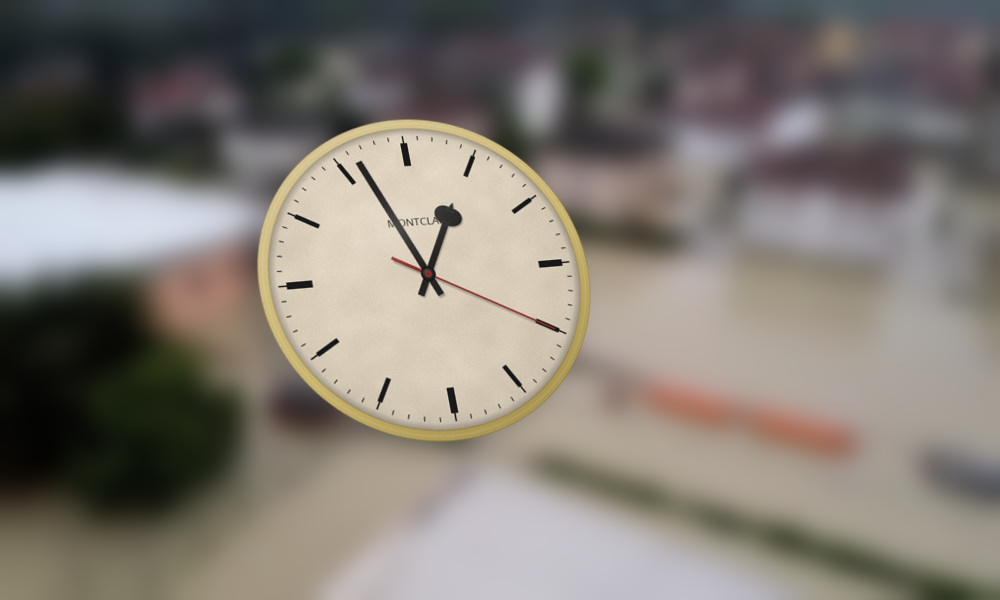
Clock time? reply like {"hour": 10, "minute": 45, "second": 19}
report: {"hour": 12, "minute": 56, "second": 20}
